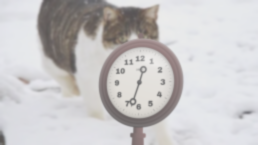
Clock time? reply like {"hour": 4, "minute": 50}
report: {"hour": 12, "minute": 33}
